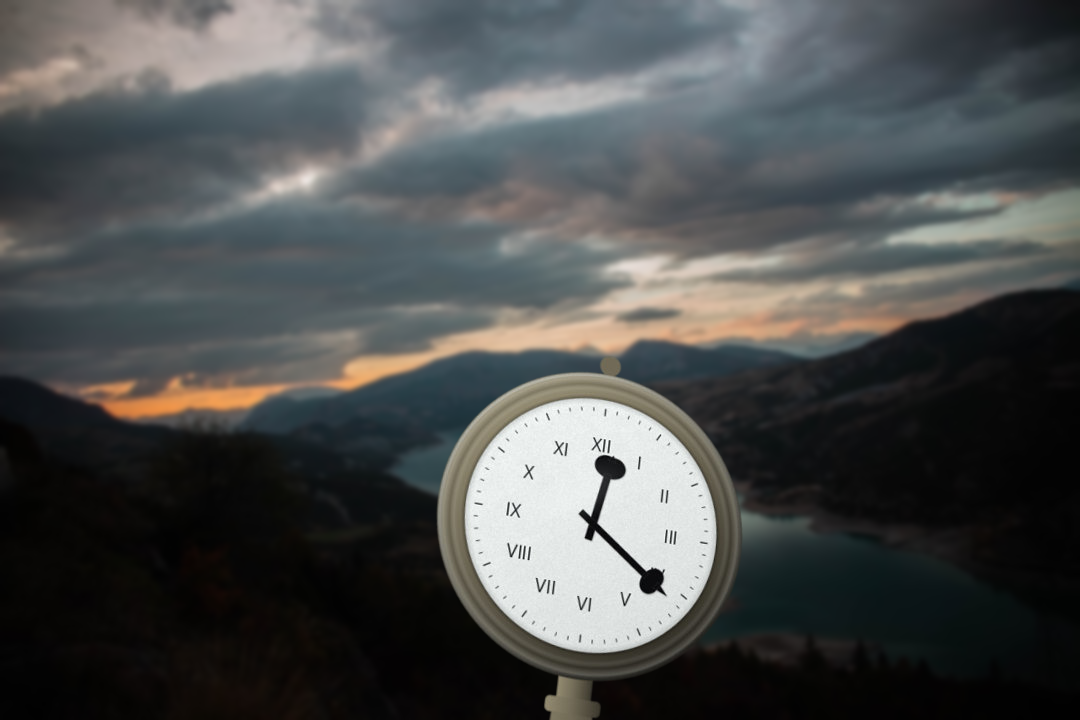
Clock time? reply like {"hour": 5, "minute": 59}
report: {"hour": 12, "minute": 21}
